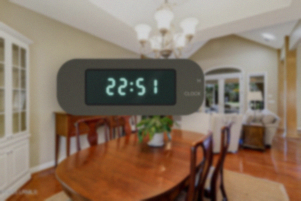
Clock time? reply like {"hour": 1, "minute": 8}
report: {"hour": 22, "minute": 51}
